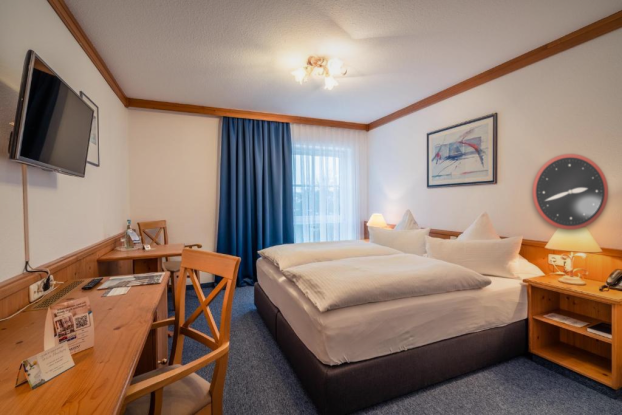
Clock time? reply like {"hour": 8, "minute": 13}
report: {"hour": 2, "minute": 42}
